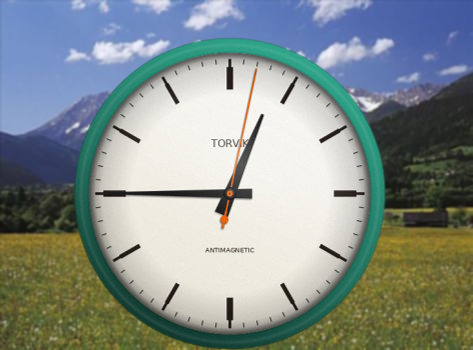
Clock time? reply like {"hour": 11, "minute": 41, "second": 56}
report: {"hour": 12, "minute": 45, "second": 2}
